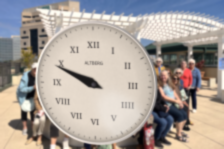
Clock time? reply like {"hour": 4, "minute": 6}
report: {"hour": 9, "minute": 49}
